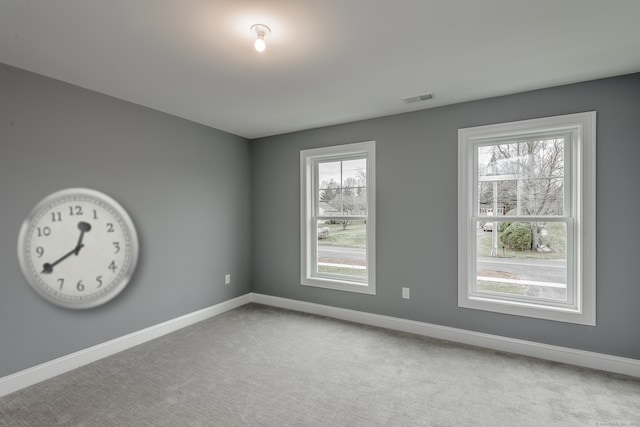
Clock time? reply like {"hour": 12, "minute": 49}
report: {"hour": 12, "minute": 40}
